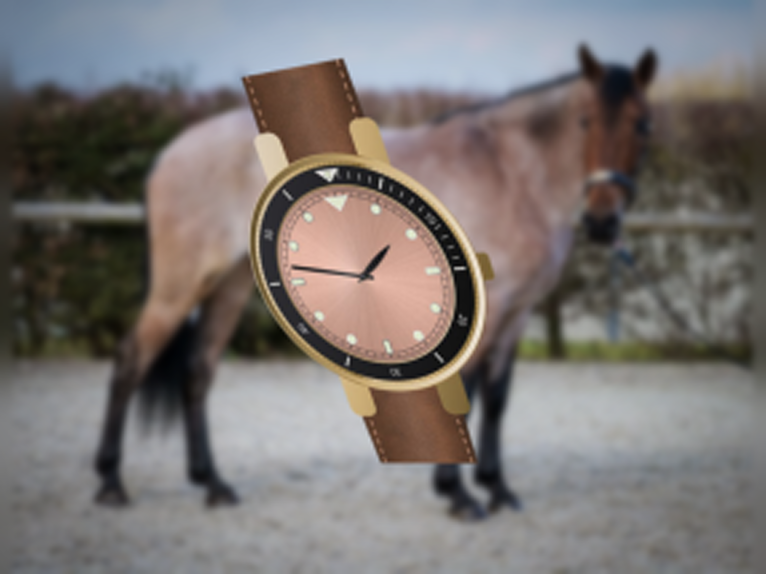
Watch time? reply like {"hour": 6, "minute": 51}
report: {"hour": 1, "minute": 47}
